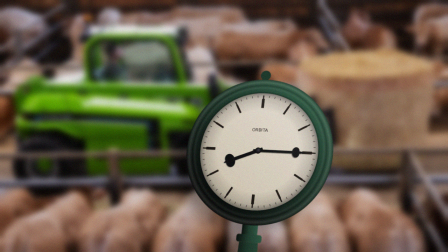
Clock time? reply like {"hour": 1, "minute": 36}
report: {"hour": 8, "minute": 15}
